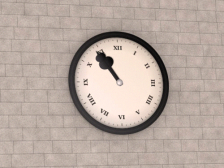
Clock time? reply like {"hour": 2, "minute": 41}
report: {"hour": 10, "minute": 54}
